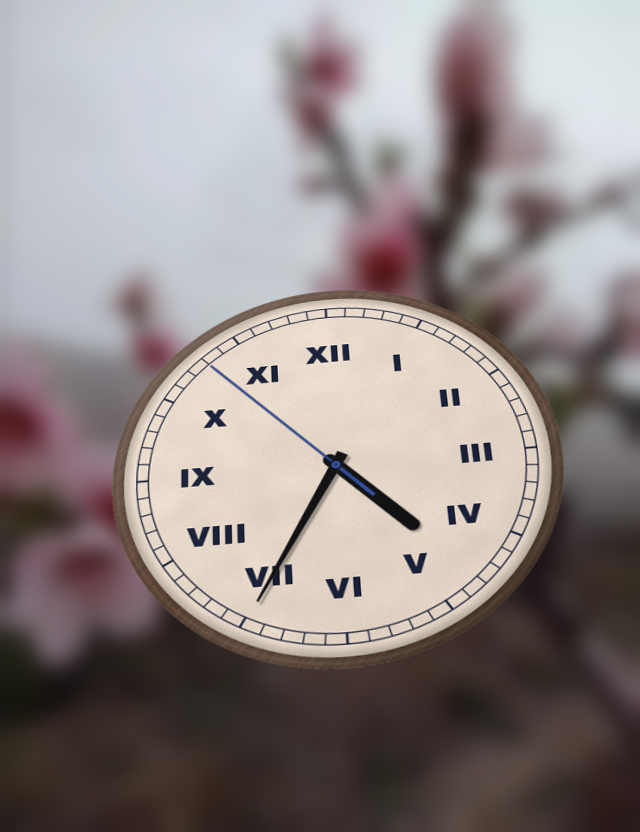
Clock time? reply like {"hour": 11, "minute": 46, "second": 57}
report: {"hour": 4, "minute": 34, "second": 53}
